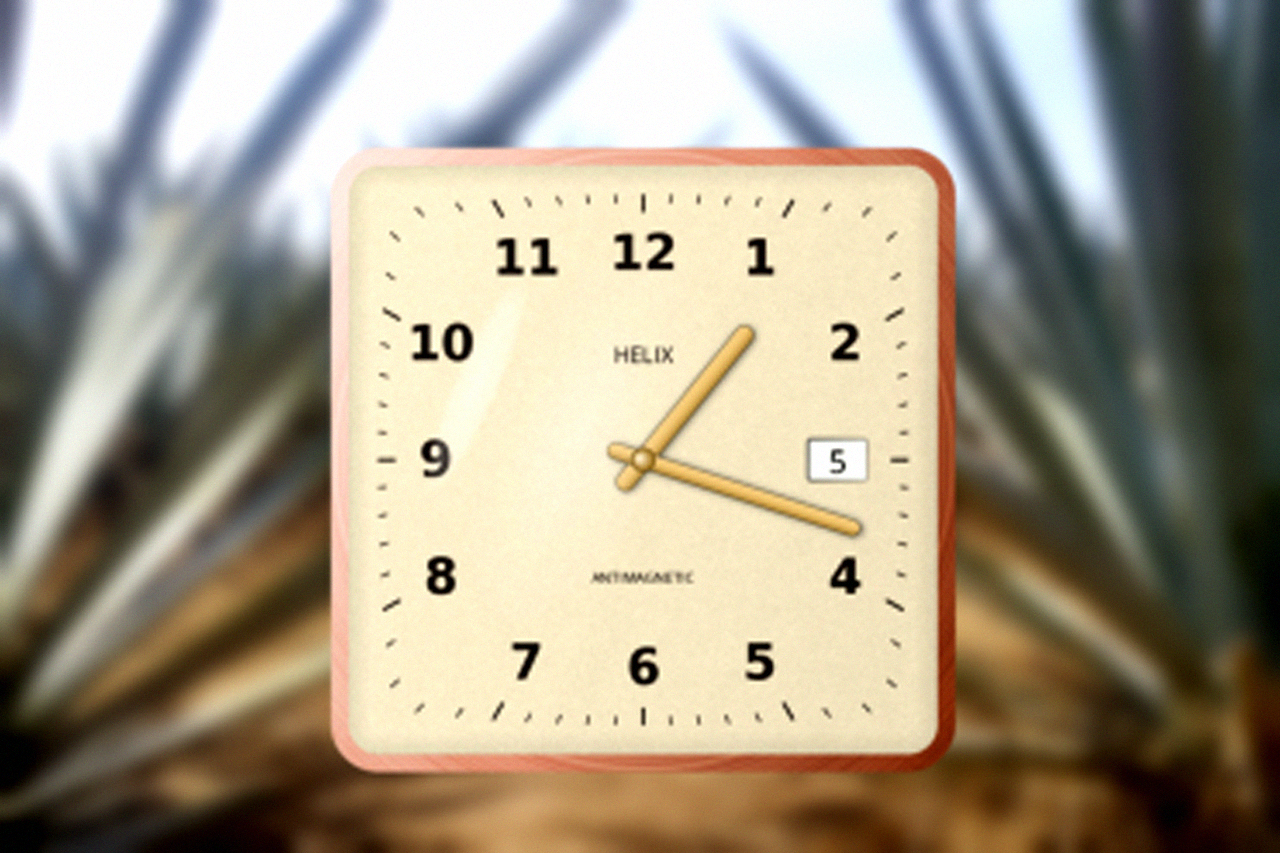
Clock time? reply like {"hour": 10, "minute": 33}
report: {"hour": 1, "minute": 18}
